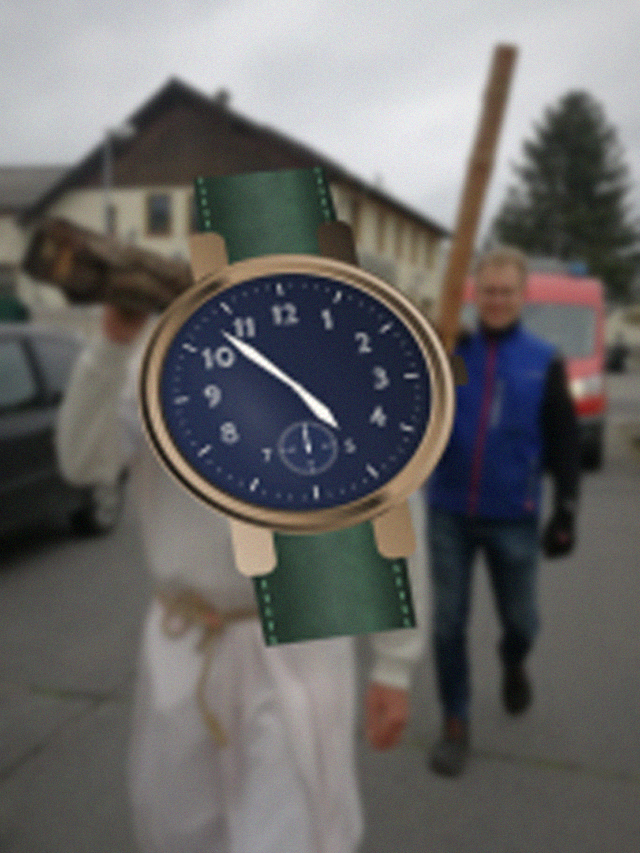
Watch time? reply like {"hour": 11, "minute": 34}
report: {"hour": 4, "minute": 53}
